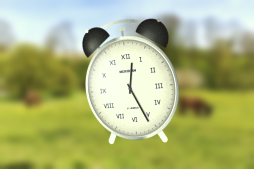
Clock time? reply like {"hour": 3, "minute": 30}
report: {"hour": 12, "minute": 26}
